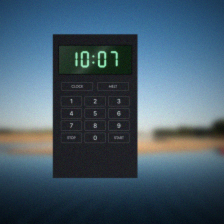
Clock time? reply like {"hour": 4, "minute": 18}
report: {"hour": 10, "minute": 7}
